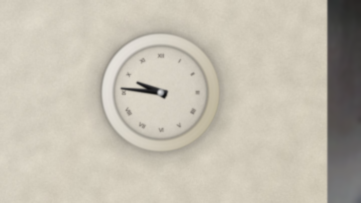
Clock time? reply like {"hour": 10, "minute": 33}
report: {"hour": 9, "minute": 46}
